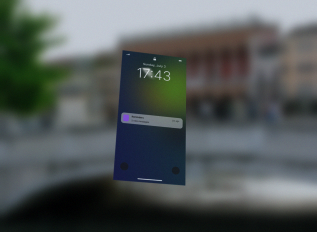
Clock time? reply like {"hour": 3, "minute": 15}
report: {"hour": 17, "minute": 43}
